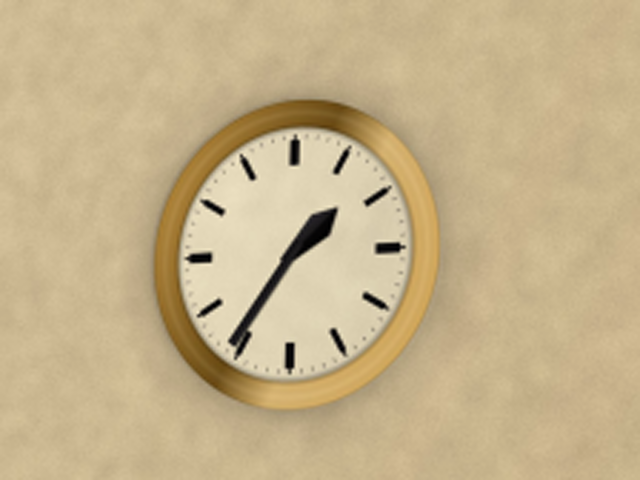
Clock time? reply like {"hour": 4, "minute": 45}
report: {"hour": 1, "minute": 36}
